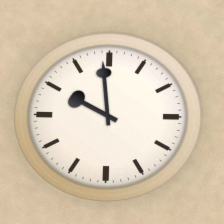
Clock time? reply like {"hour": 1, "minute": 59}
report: {"hour": 9, "minute": 59}
